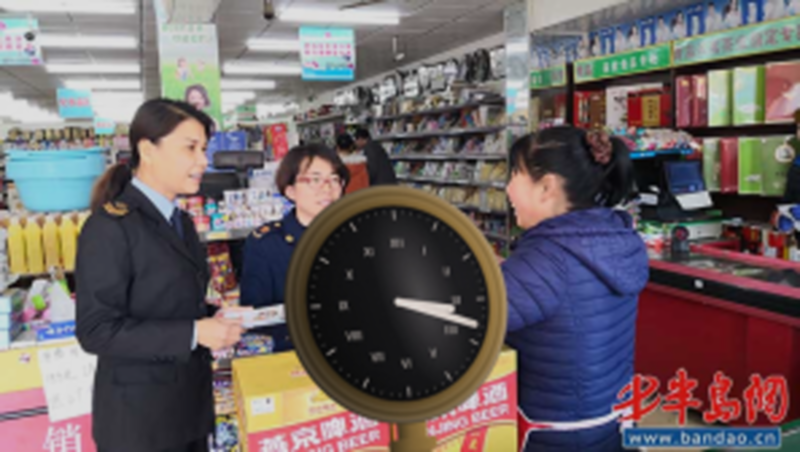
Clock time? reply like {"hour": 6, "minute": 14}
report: {"hour": 3, "minute": 18}
